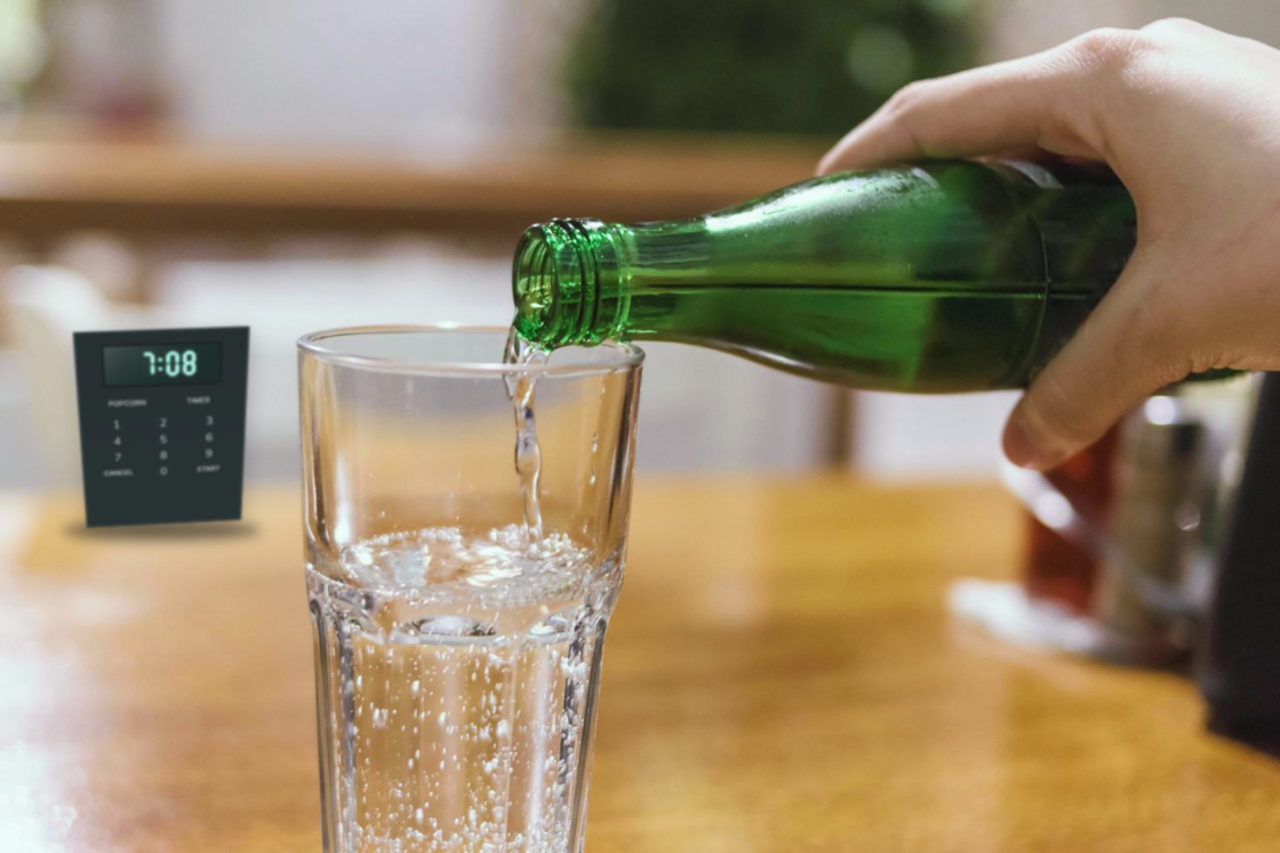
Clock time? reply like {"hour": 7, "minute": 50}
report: {"hour": 7, "minute": 8}
